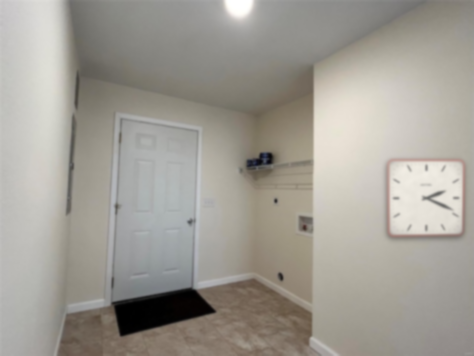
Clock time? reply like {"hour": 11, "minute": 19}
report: {"hour": 2, "minute": 19}
